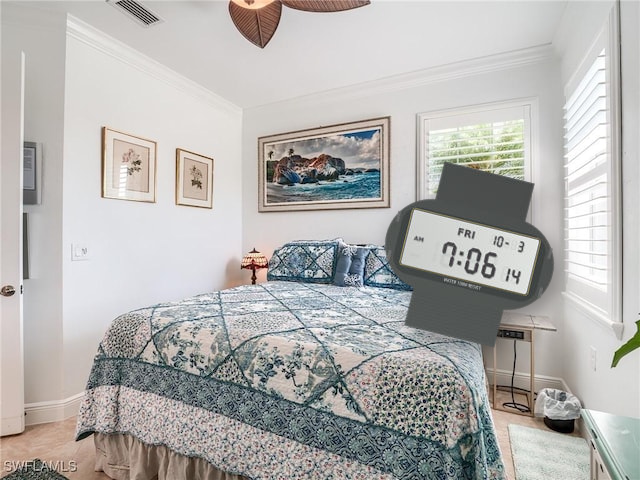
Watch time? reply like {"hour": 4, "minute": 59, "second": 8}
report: {"hour": 7, "minute": 6, "second": 14}
